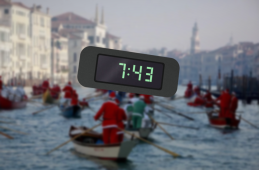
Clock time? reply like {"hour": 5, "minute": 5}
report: {"hour": 7, "minute": 43}
